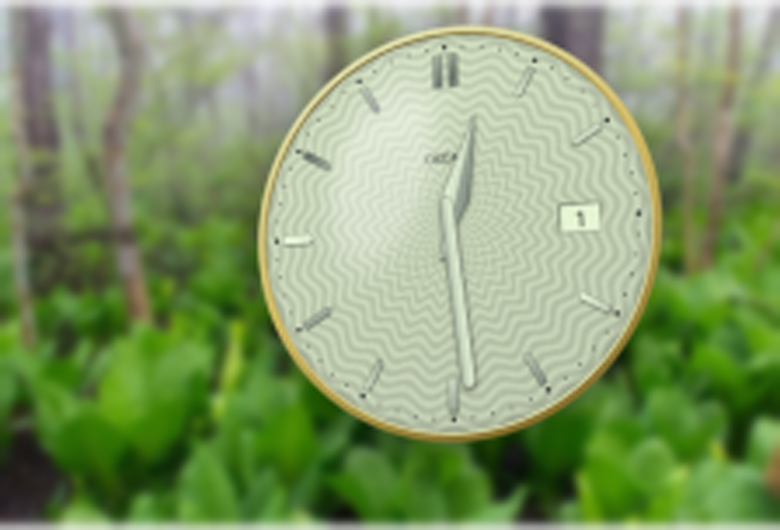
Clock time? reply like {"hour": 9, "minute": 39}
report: {"hour": 12, "minute": 29}
